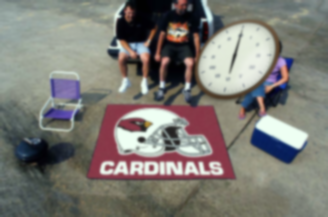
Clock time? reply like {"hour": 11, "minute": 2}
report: {"hour": 6, "minute": 0}
